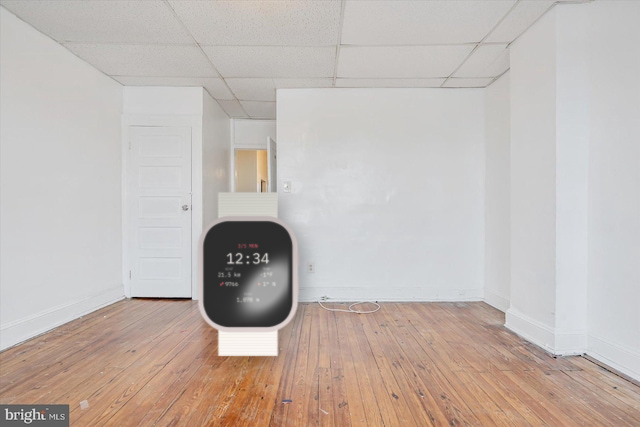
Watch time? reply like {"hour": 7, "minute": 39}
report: {"hour": 12, "minute": 34}
